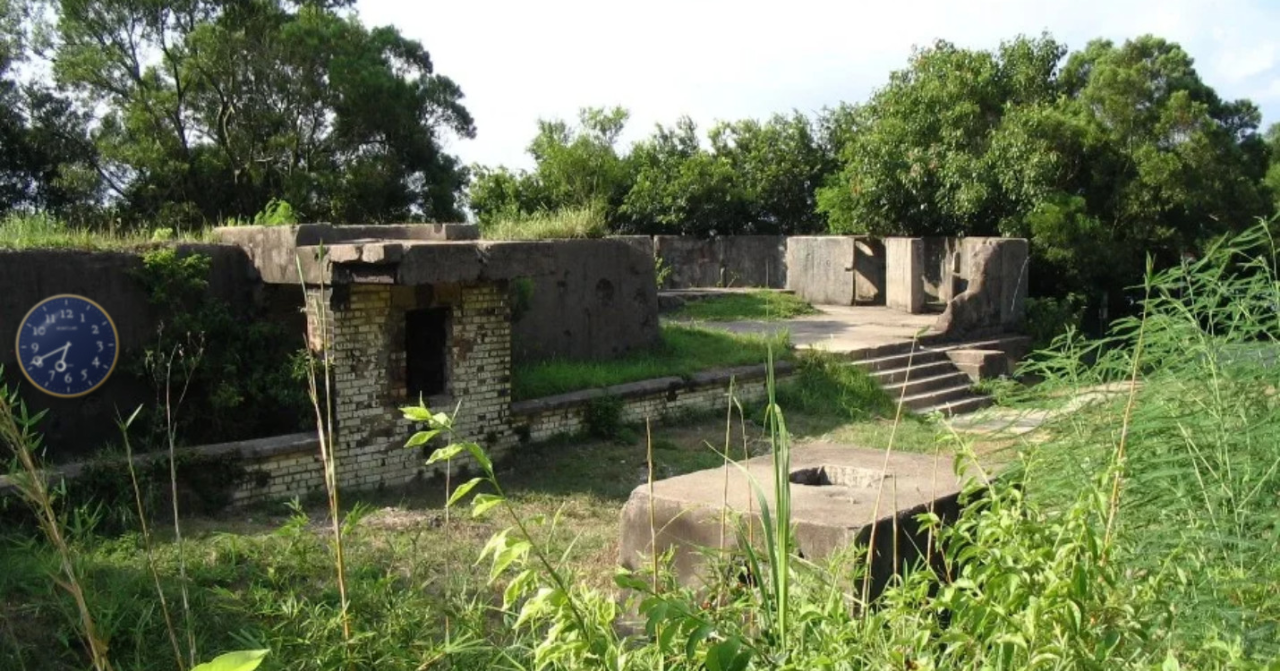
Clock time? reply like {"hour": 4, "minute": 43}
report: {"hour": 6, "minute": 41}
